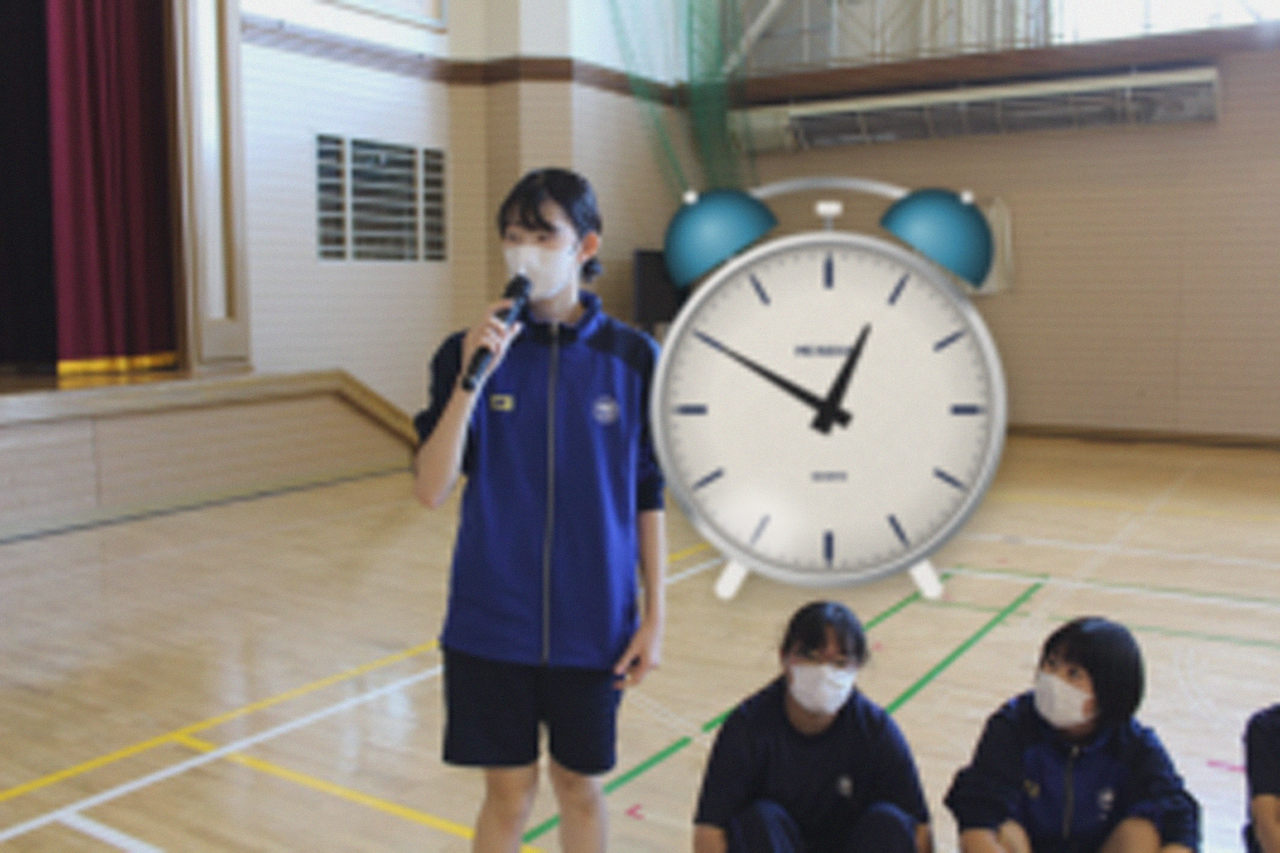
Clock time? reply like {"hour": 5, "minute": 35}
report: {"hour": 12, "minute": 50}
